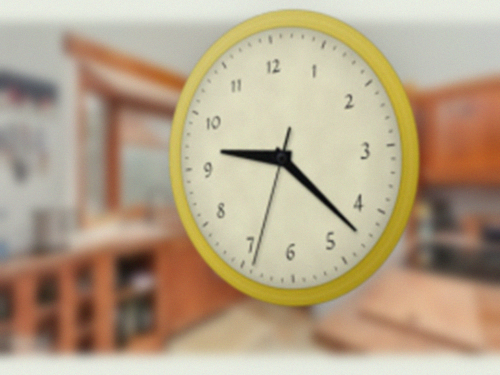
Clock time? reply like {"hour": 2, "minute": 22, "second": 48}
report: {"hour": 9, "minute": 22, "second": 34}
